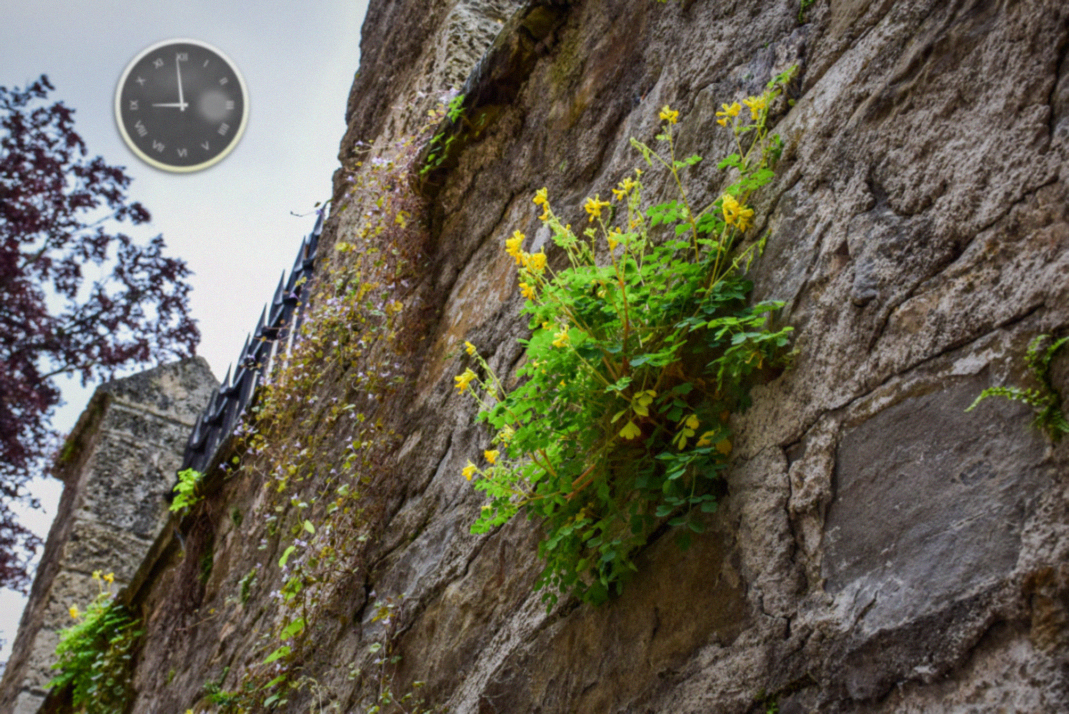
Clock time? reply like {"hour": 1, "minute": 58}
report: {"hour": 8, "minute": 59}
